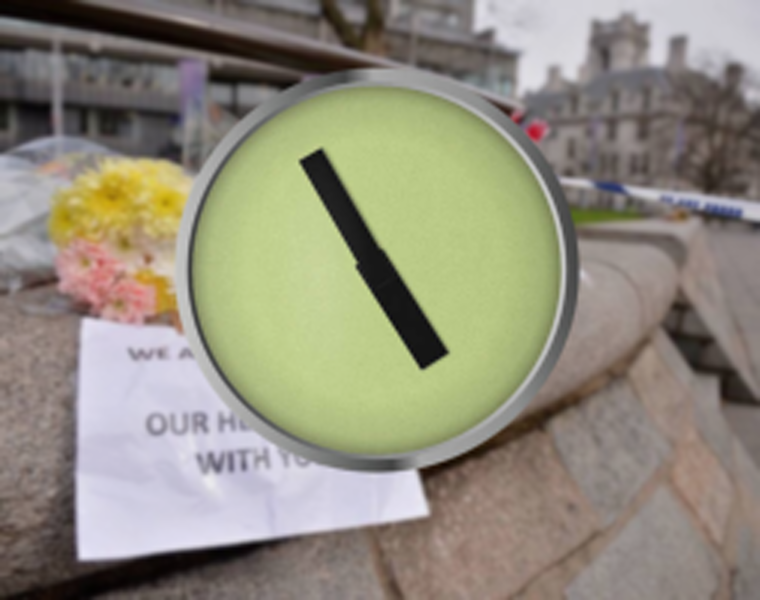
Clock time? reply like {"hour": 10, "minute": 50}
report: {"hour": 4, "minute": 55}
